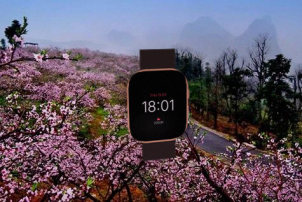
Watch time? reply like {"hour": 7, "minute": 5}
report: {"hour": 18, "minute": 1}
